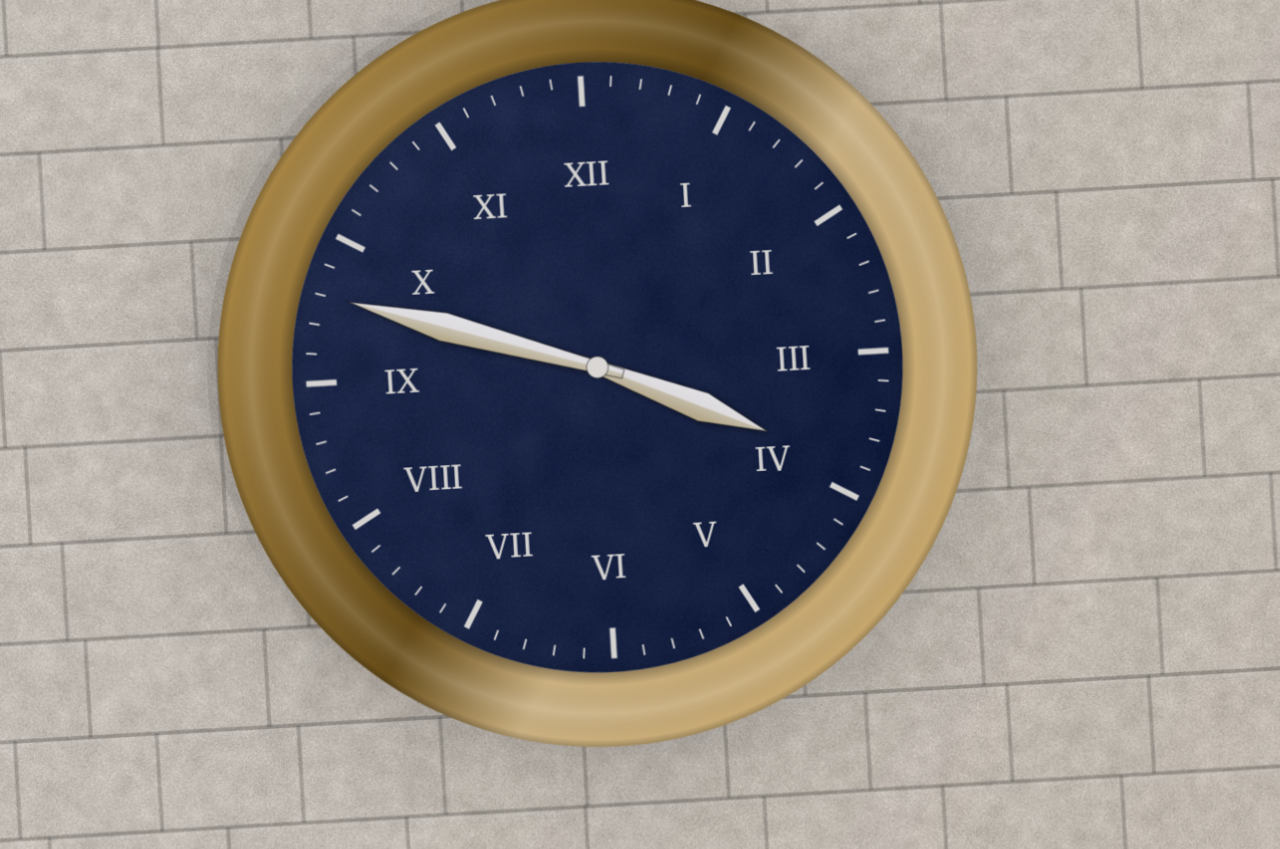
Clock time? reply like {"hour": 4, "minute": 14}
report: {"hour": 3, "minute": 48}
